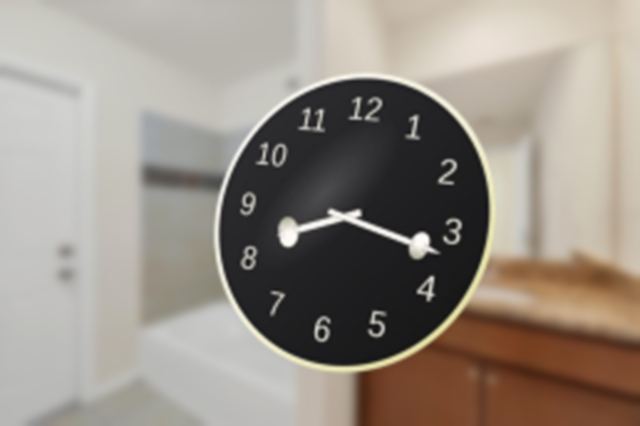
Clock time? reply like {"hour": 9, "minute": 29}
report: {"hour": 8, "minute": 17}
